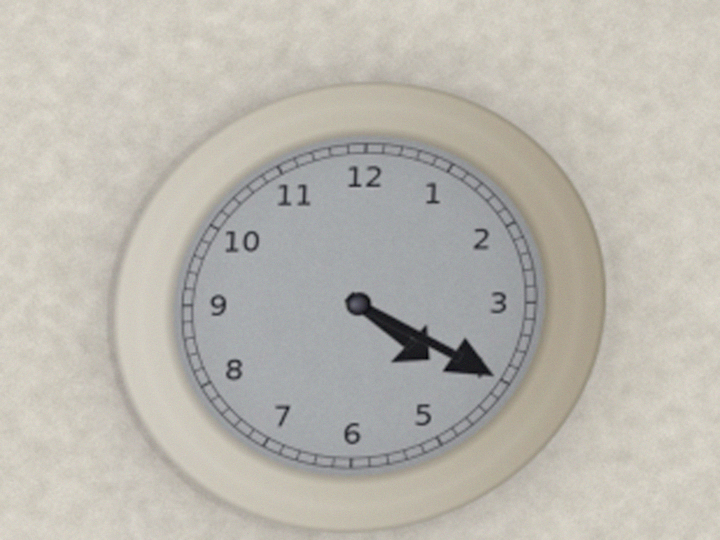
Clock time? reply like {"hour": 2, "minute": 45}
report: {"hour": 4, "minute": 20}
